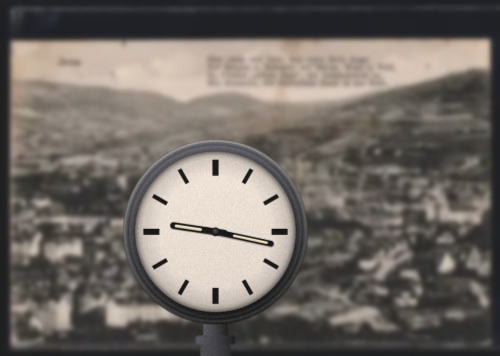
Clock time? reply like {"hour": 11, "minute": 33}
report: {"hour": 9, "minute": 17}
